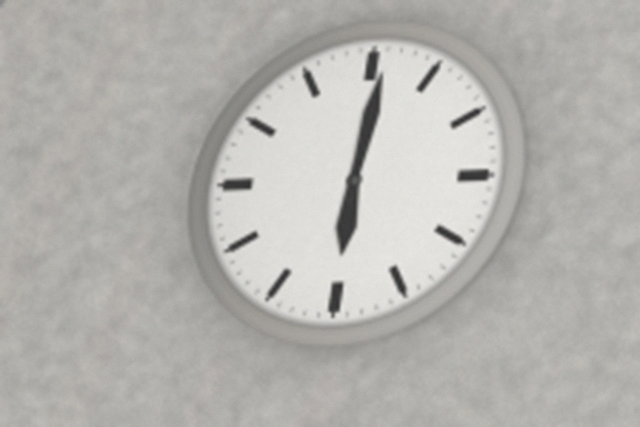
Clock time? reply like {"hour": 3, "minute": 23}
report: {"hour": 6, "minute": 1}
